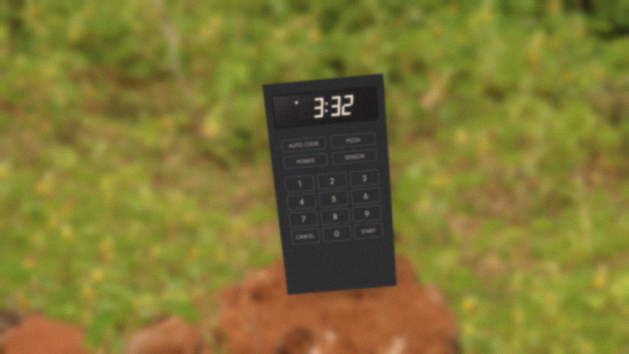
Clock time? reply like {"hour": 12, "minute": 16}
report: {"hour": 3, "minute": 32}
